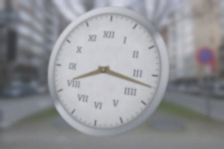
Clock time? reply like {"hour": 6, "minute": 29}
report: {"hour": 8, "minute": 17}
